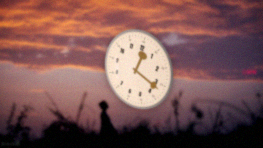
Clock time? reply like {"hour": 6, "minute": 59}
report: {"hour": 12, "minute": 17}
